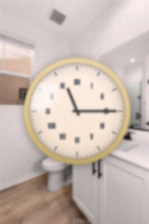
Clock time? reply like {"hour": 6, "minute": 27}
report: {"hour": 11, "minute": 15}
